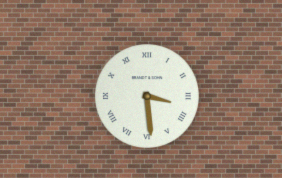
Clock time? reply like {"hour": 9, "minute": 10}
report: {"hour": 3, "minute": 29}
